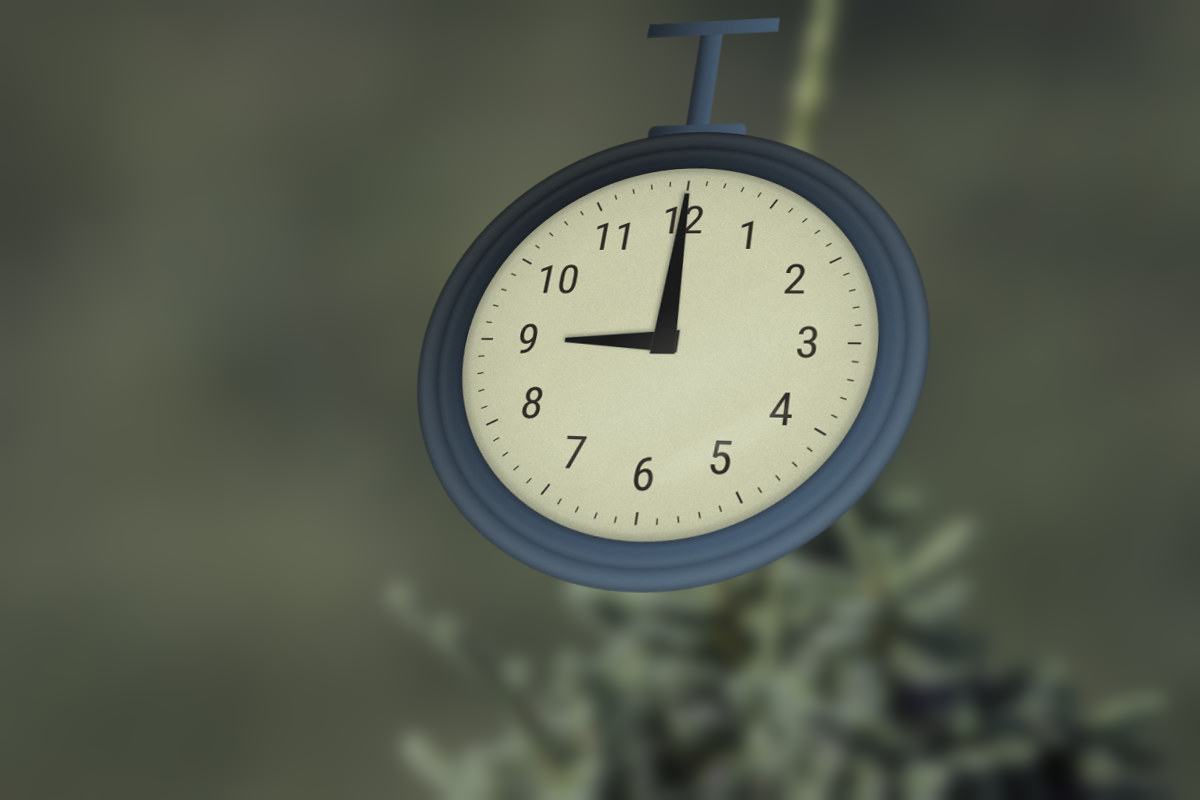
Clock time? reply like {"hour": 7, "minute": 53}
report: {"hour": 9, "minute": 0}
